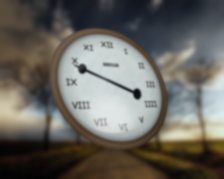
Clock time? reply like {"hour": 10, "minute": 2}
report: {"hour": 3, "minute": 49}
